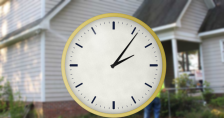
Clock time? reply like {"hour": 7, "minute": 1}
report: {"hour": 2, "minute": 6}
